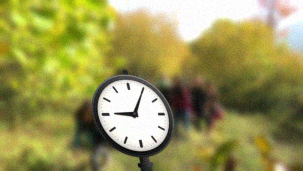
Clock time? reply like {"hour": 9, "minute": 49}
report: {"hour": 9, "minute": 5}
